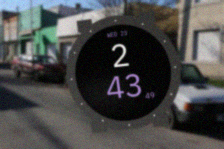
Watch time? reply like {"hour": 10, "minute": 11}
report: {"hour": 2, "minute": 43}
